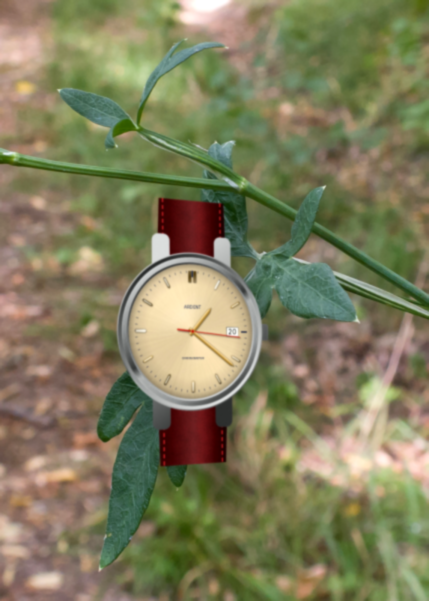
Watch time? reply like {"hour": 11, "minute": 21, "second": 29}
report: {"hour": 1, "minute": 21, "second": 16}
